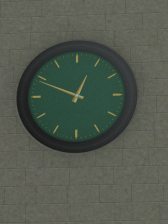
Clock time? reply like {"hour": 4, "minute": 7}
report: {"hour": 12, "minute": 49}
